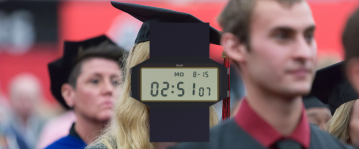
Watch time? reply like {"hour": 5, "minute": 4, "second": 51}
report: {"hour": 2, "minute": 51, "second": 7}
